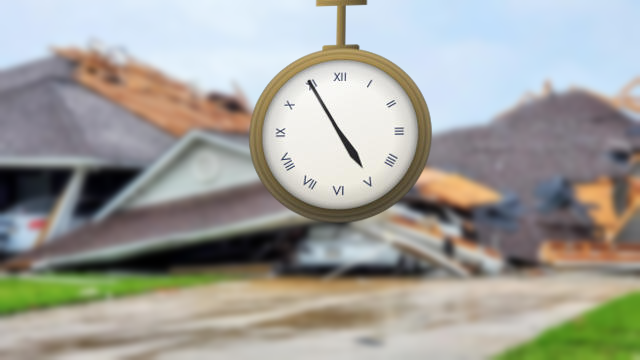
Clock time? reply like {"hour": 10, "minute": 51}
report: {"hour": 4, "minute": 55}
